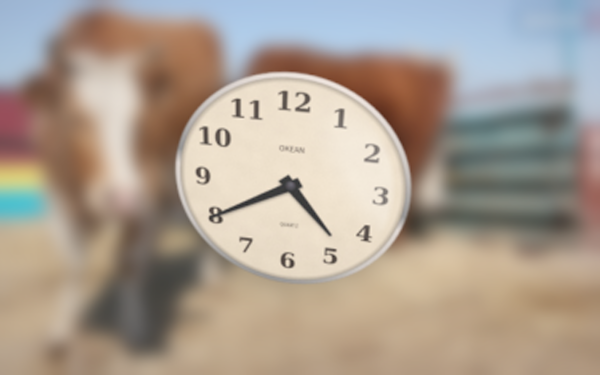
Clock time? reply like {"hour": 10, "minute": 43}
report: {"hour": 4, "minute": 40}
